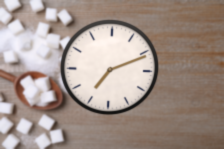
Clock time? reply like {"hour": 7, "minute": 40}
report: {"hour": 7, "minute": 11}
